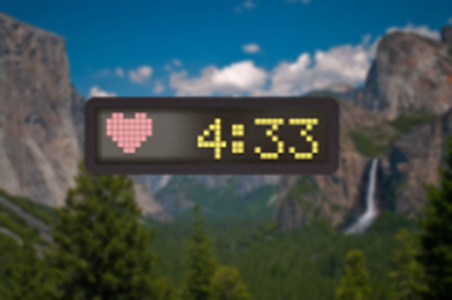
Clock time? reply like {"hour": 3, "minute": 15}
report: {"hour": 4, "minute": 33}
